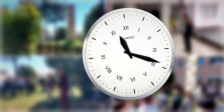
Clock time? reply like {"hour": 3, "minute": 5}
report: {"hour": 11, "minute": 19}
